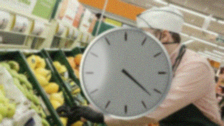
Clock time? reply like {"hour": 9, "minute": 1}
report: {"hour": 4, "minute": 22}
